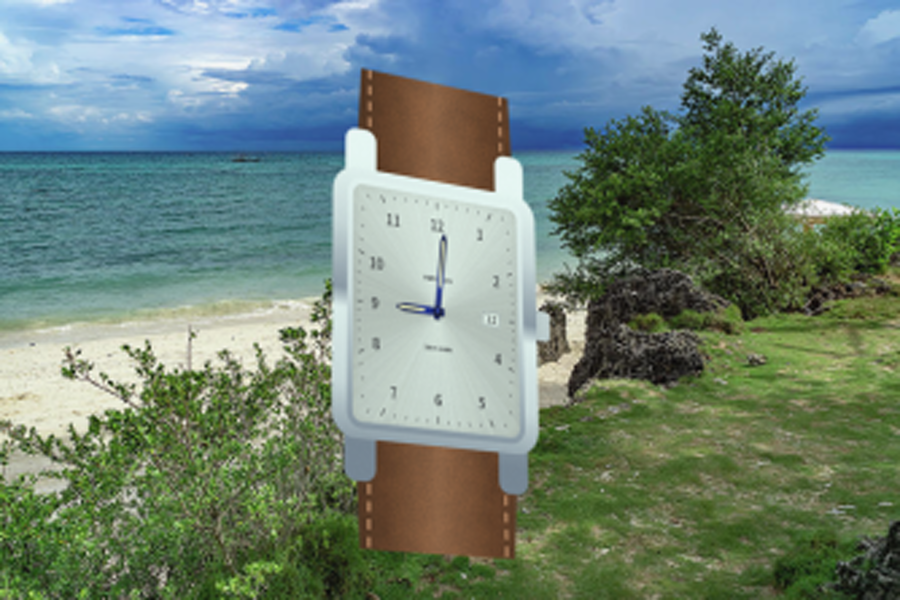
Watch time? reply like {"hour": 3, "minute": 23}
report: {"hour": 9, "minute": 1}
